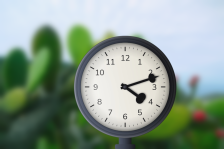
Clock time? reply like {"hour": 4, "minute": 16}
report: {"hour": 4, "minute": 12}
